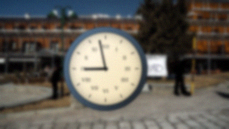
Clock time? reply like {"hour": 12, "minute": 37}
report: {"hour": 8, "minute": 58}
